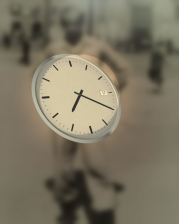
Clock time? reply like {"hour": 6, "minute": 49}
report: {"hour": 7, "minute": 20}
